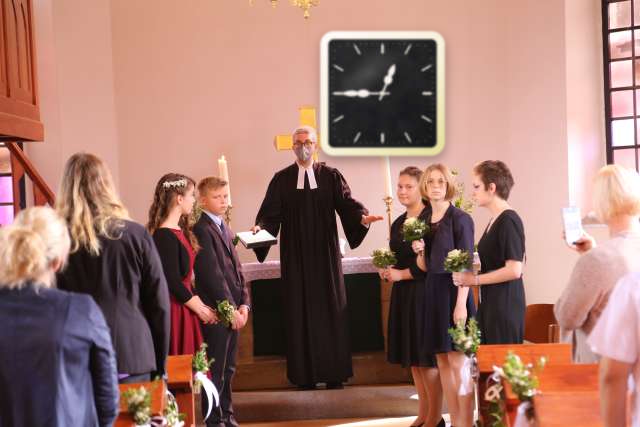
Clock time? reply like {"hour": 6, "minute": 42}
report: {"hour": 12, "minute": 45}
